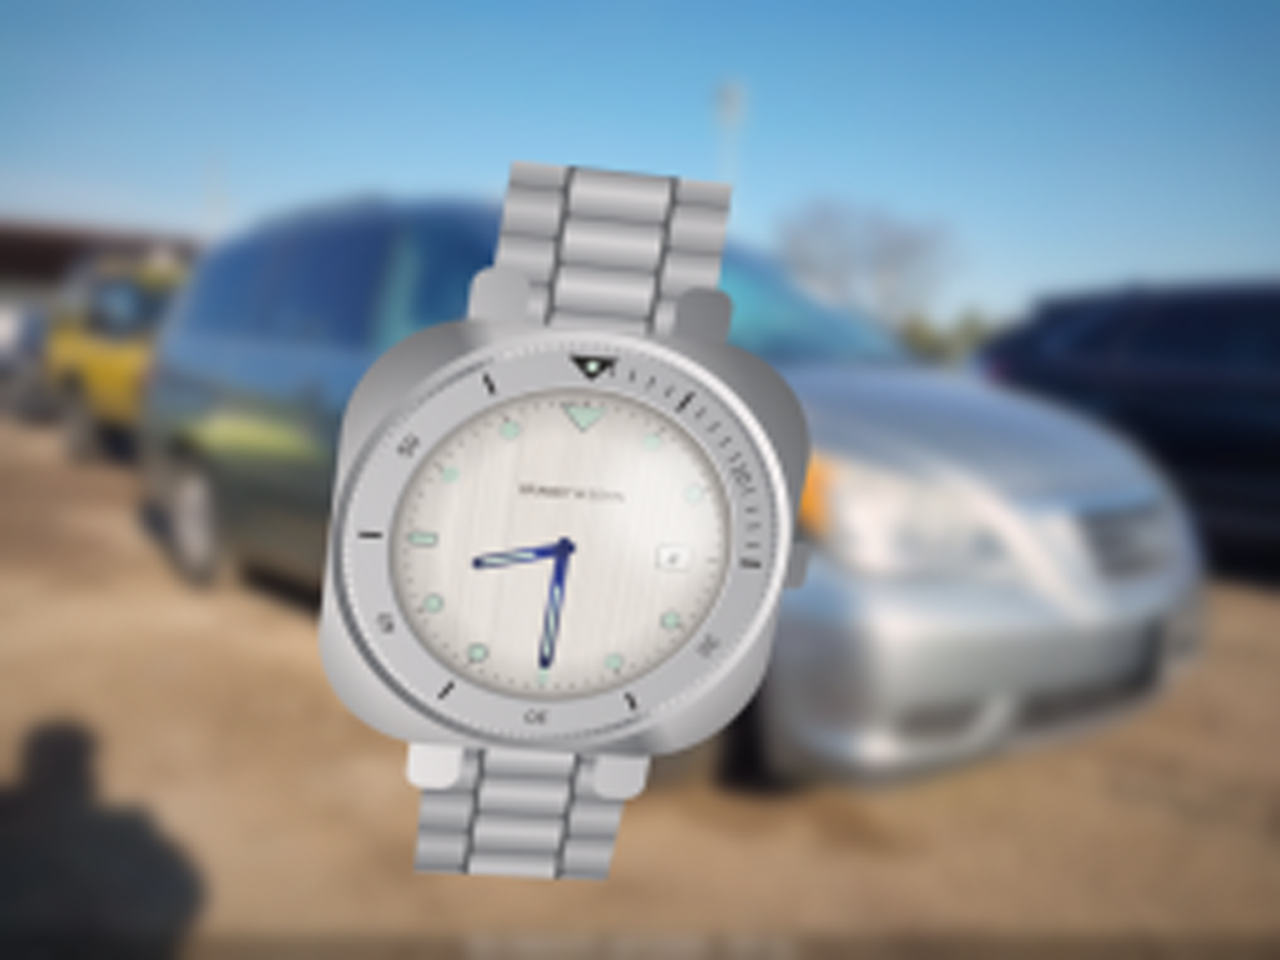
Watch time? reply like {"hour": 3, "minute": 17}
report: {"hour": 8, "minute": 30}
